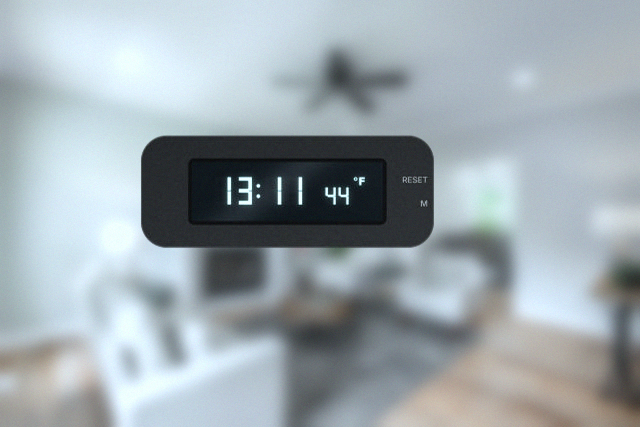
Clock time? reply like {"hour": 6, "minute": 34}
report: {"hour": 13, "minute": 11}
